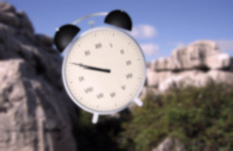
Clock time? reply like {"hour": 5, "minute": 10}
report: {"hour": 9, "minute": 50}
